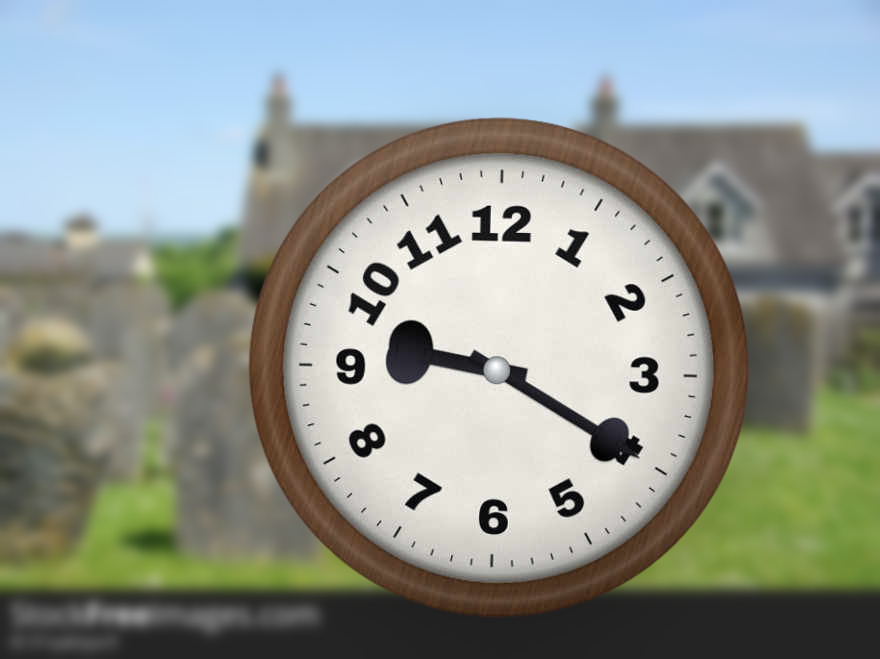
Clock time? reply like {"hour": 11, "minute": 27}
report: {"hour": 9, "minute": 20}
